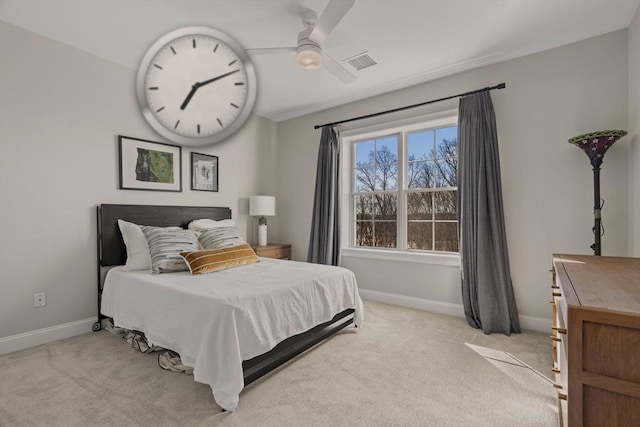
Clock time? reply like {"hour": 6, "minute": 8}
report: {"hour": 7, "minute": 12}
